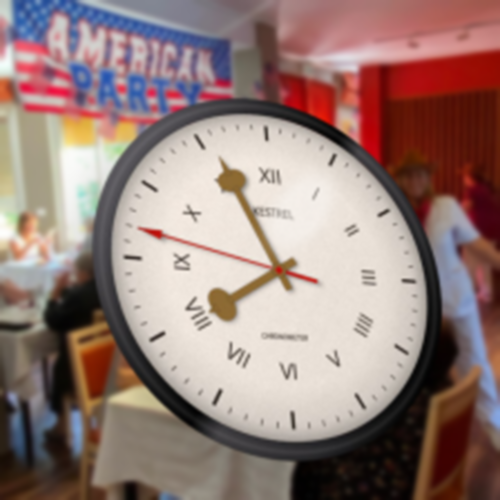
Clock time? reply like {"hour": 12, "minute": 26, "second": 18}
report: {"hour": 7, "minute": 55, "second": 47}
